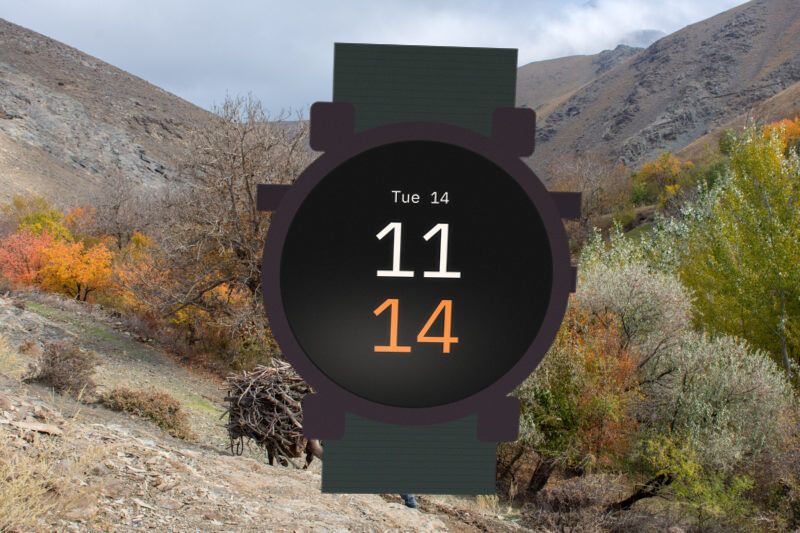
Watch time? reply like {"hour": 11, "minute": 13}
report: {"hour": 11, "minute": 14}
